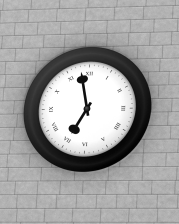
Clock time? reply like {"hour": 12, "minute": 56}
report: {"hour": 6, "minute": 58}
